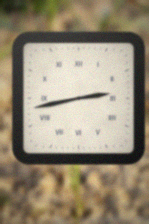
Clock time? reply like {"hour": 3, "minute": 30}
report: {"hour": 2, "minute": 43}
